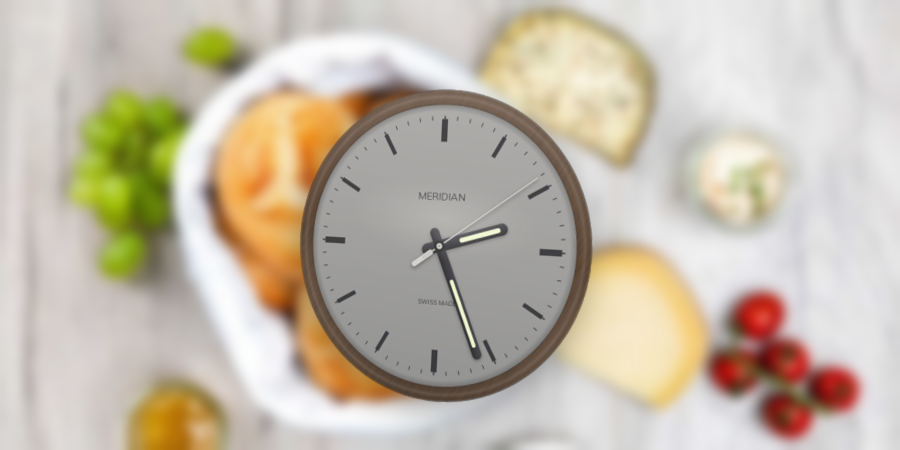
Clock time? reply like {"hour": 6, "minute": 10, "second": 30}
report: {"hour": 2, "minute": 26, "second": 9}
